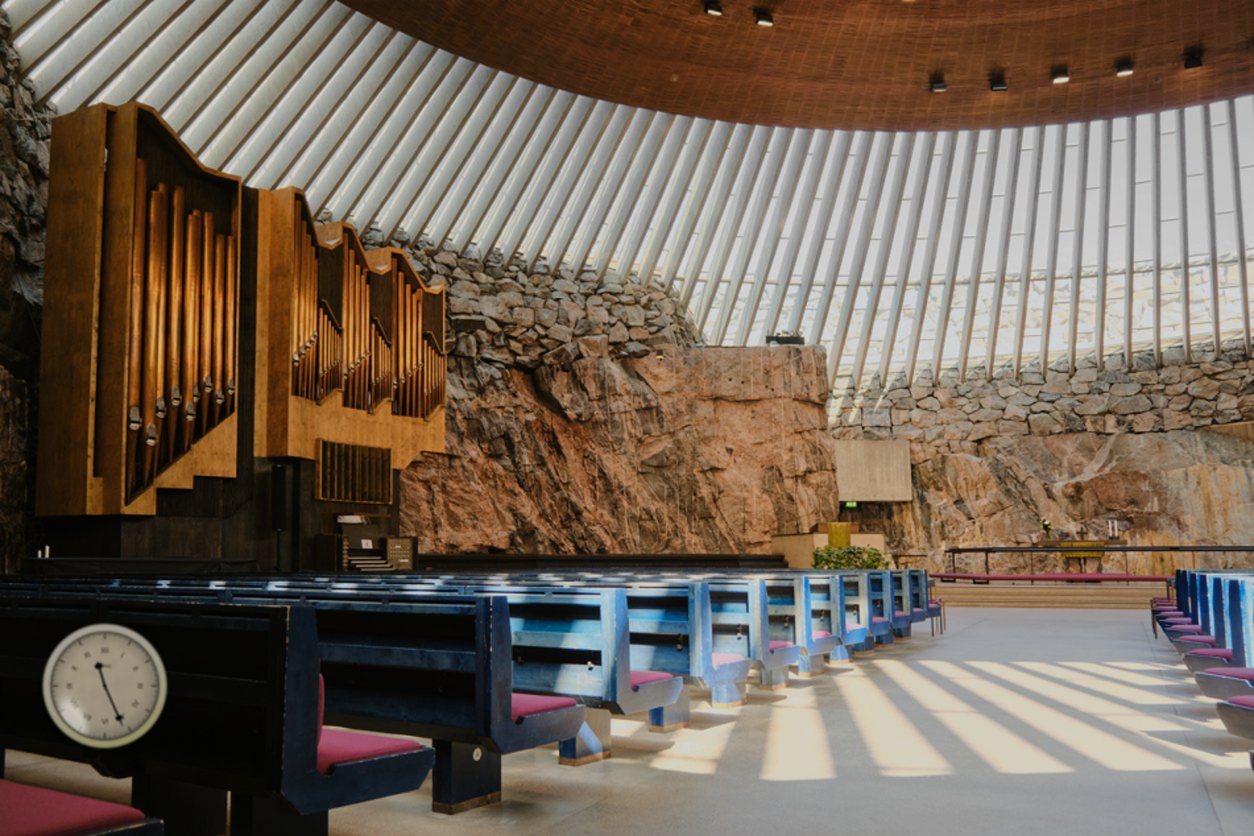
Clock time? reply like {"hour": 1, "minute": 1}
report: {"hour": 11, "minute": 26}
